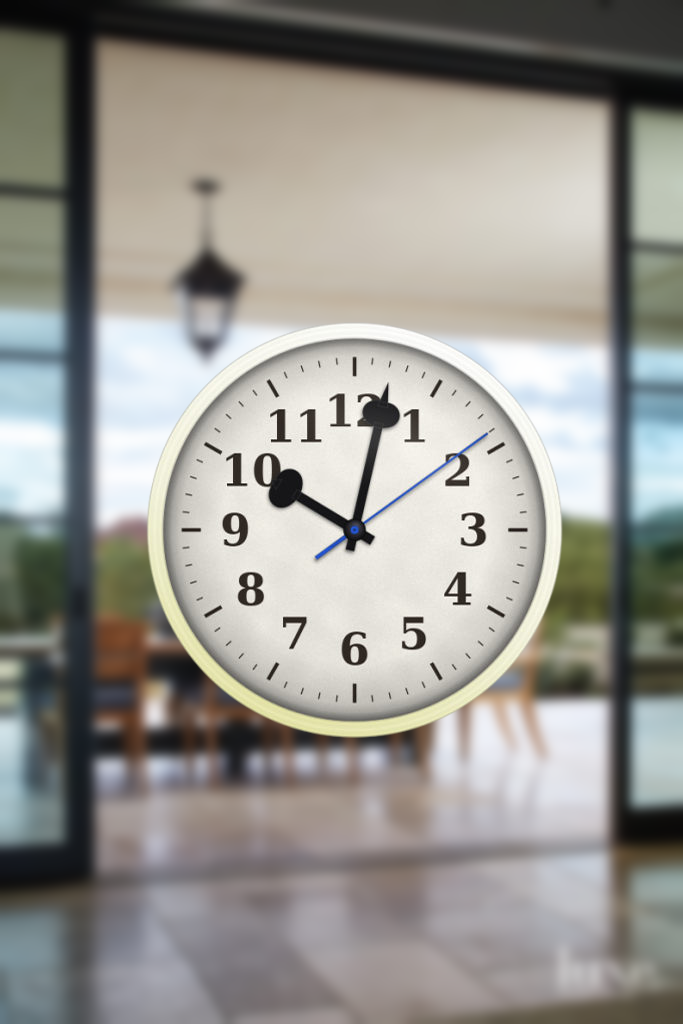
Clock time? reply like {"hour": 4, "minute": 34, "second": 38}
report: {"hour": 10, "minute": 2, "second": 9}
